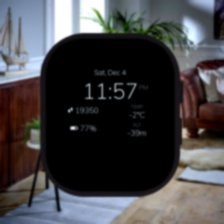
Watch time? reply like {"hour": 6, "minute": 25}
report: {"hour": 11, "minute": 57}
